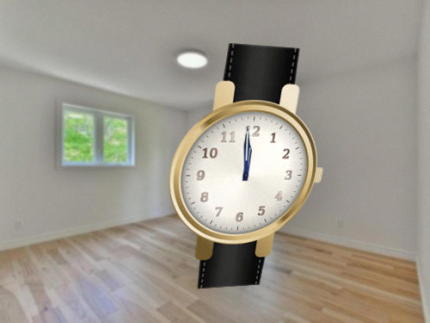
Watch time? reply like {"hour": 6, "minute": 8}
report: {"hour": 11, "minute": 59}
